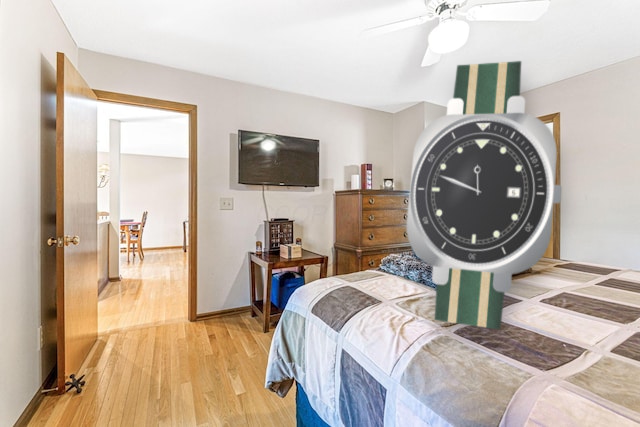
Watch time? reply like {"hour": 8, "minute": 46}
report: {"hour": 11, "minute": 48}
